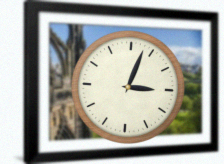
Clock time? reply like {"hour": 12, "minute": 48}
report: {"hour": 3, "minute": 3}
